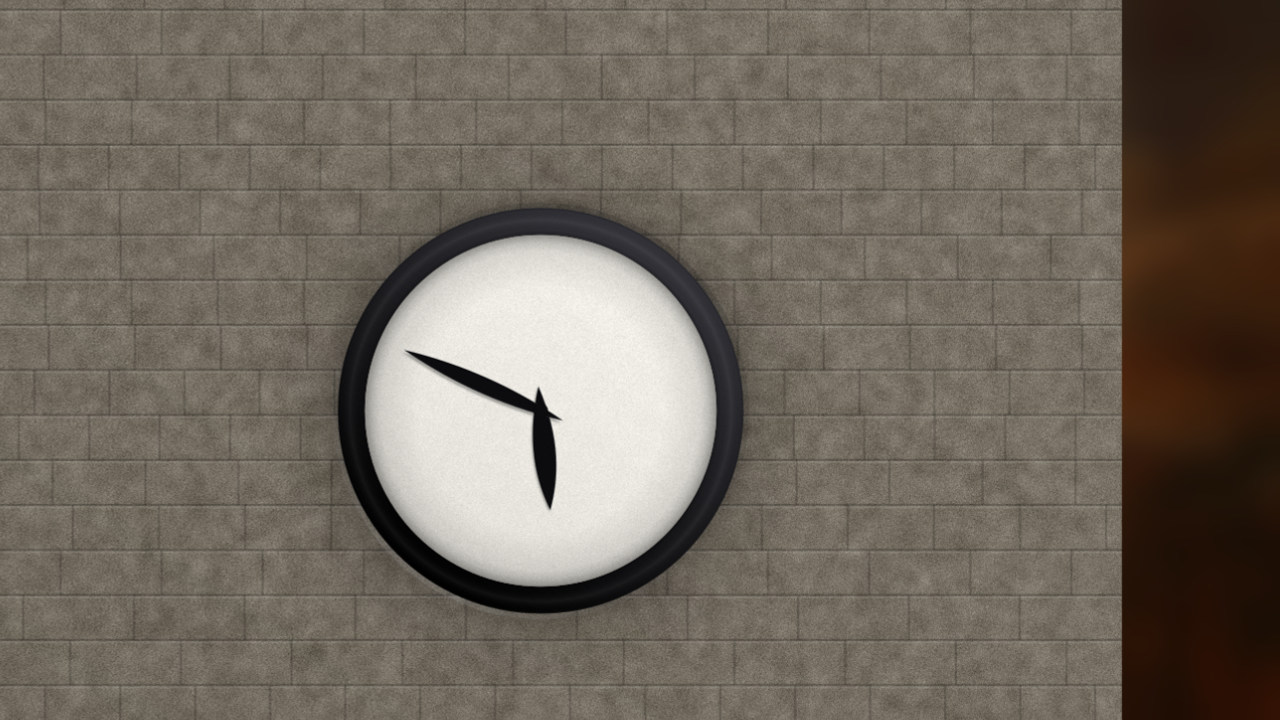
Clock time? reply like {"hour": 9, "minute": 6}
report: {"hour": 5, "minute": 49}
